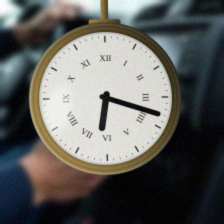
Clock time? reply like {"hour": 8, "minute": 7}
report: {"hour": 6, "minute": 18}
